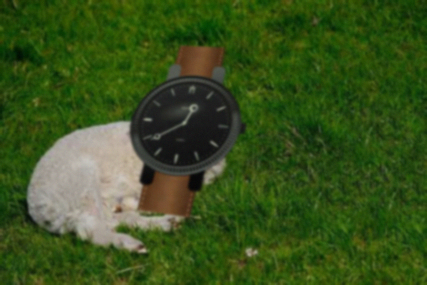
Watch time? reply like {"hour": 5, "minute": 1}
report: {"hour": 12, "minute": 39}
